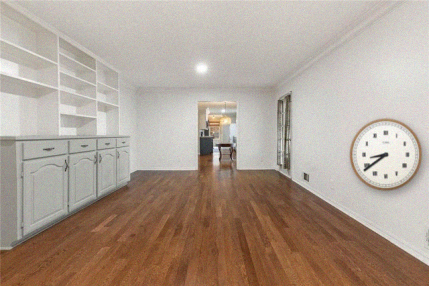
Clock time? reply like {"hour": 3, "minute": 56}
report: {"hour": 8, "minute": 39}
